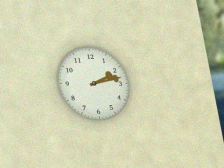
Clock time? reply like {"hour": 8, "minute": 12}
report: {"hour": 2, "minute": 13}
